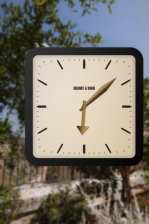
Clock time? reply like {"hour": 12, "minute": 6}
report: {"hour": 6, "minute": 8}
